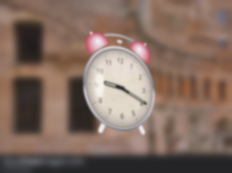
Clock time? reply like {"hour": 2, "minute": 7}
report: {"hour": 9, "minute": 19}
